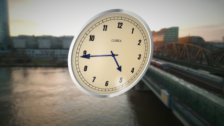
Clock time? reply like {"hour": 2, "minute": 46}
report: {"hour": 4, "minute": 44}
